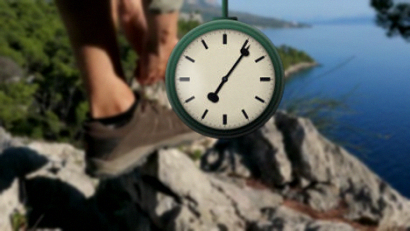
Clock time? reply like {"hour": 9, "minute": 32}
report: {"hour": 7, "minute": 6}
